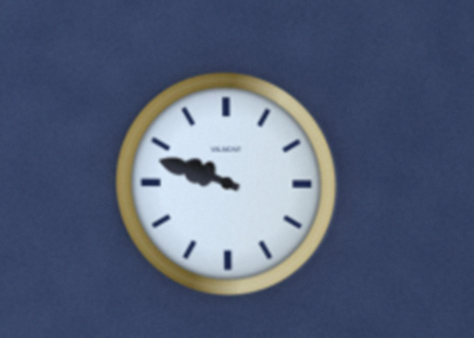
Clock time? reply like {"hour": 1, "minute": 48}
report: {"hour": 9, "minute": 48}
